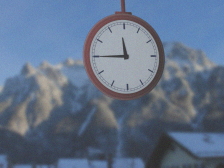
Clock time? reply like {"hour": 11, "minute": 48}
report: {"hour": 11, "minute": 45}
